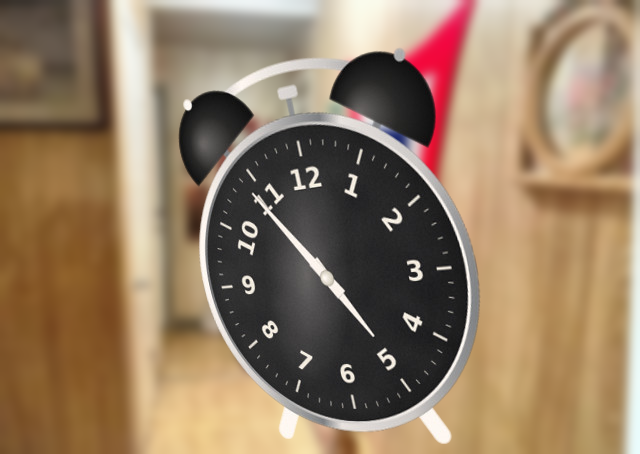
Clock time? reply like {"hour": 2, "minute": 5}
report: {"hour": 4, "minute": 54}
